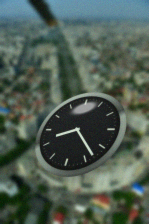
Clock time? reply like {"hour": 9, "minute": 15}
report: {"hour": 8, "minute": 23}
